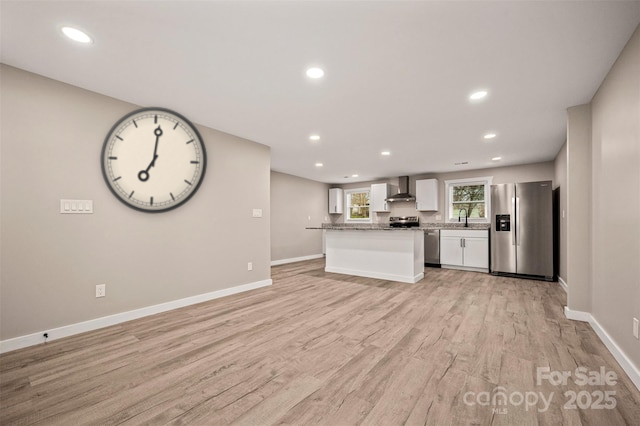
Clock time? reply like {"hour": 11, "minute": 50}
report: {"hour": 7, "minute": 1}
